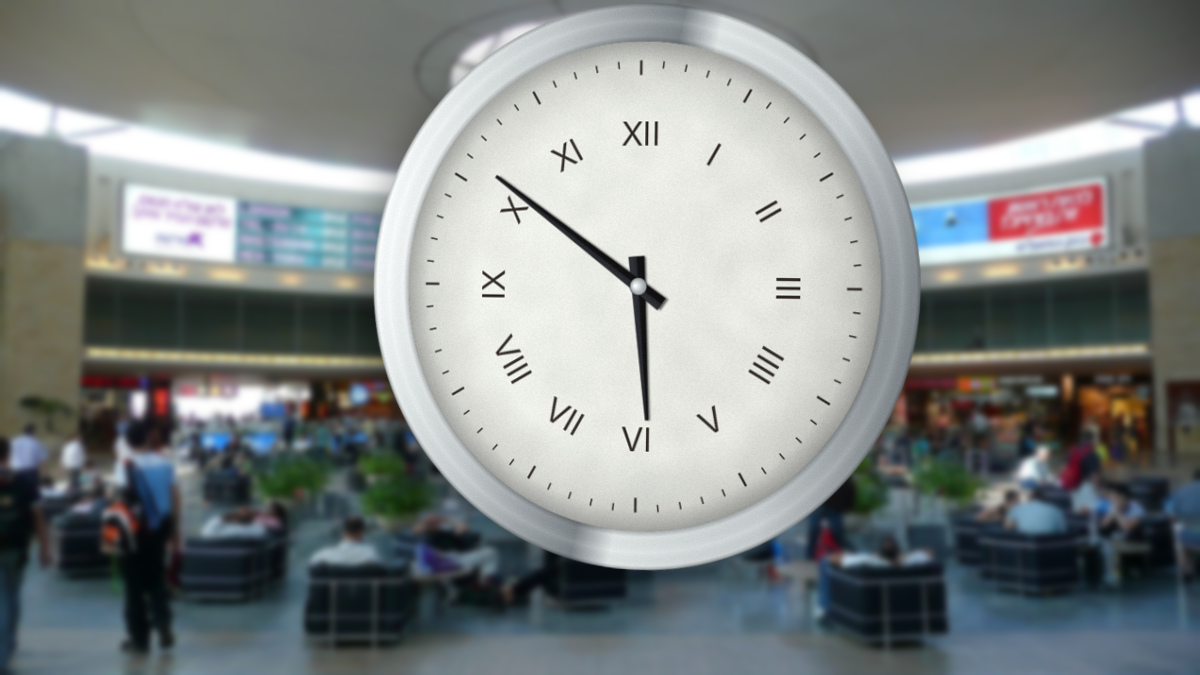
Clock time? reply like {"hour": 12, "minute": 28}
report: {"hour": 5, "minute": 51}
